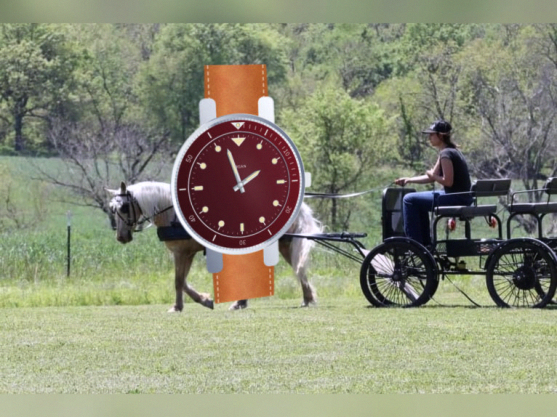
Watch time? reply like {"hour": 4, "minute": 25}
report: {"hour": 1, "minute": 57}
